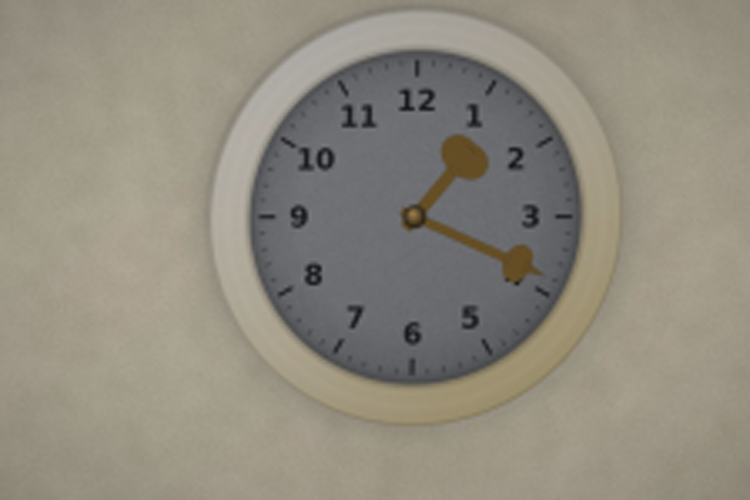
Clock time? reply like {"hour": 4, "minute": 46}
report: {"hour": 1, "minute": 19}
